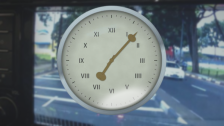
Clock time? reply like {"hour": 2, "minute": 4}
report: {"hour": 7, "minute": 7}
